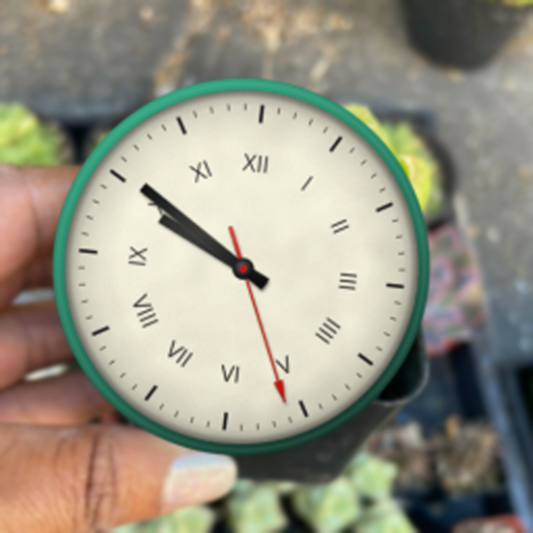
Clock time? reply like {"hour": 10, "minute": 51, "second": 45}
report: {"hour": 9, "minute": 50, "second": 26}
